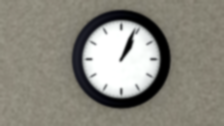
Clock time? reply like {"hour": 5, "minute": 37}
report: {"hour": 1, "minute": 4}
